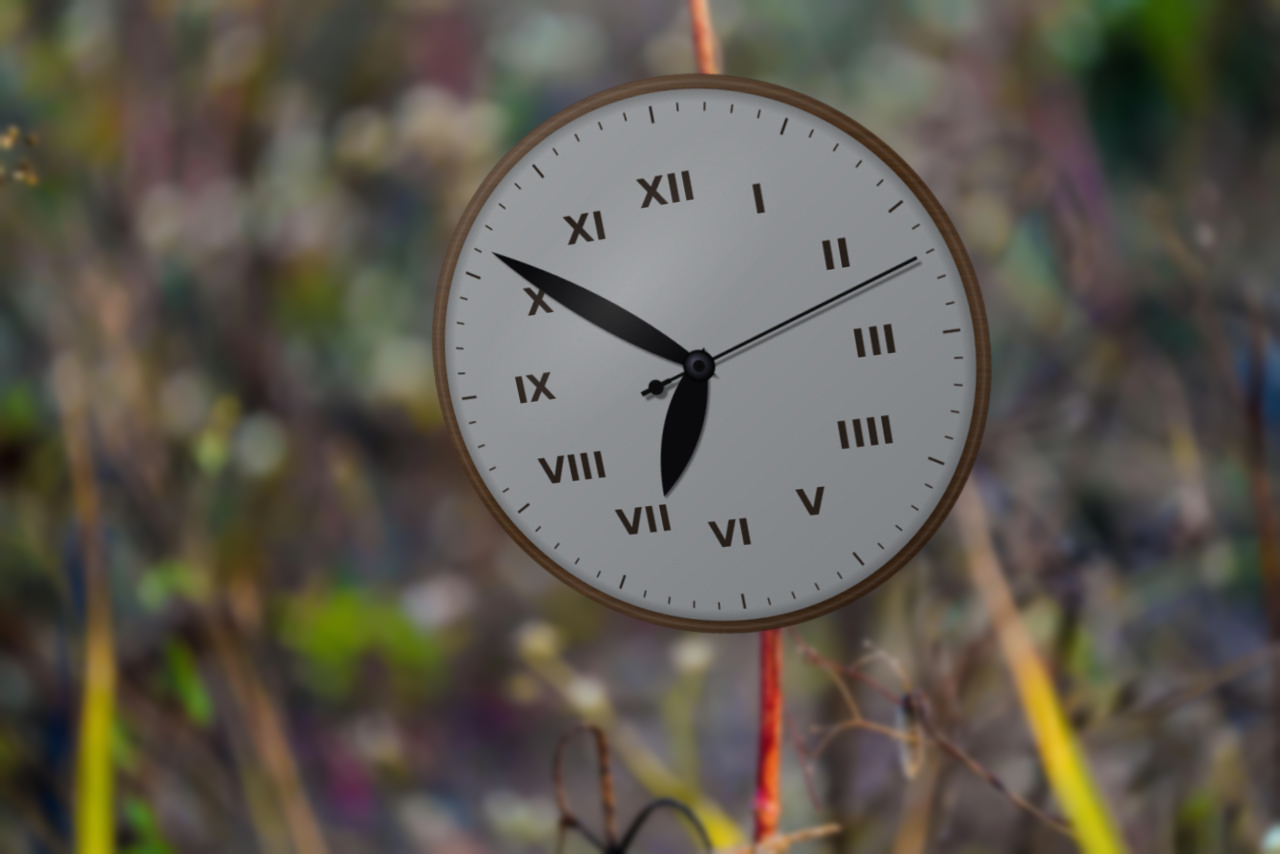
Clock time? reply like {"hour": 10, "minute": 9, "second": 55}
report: {"hour": 6, "minute": 51, "second": 12}
